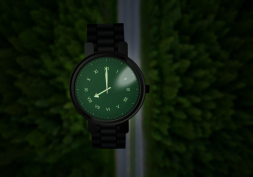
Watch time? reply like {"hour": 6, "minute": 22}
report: {"hour": 8, "minute": 0}
